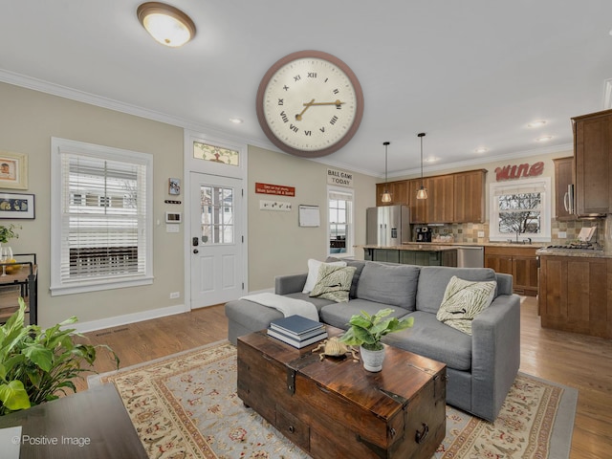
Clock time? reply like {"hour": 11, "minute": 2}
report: {"hour": 7, "minute": 14}
